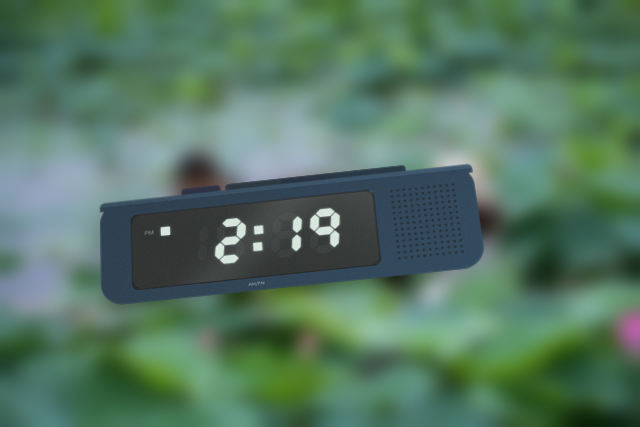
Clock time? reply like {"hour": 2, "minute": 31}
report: {"hour": 2, "minute": 19}
